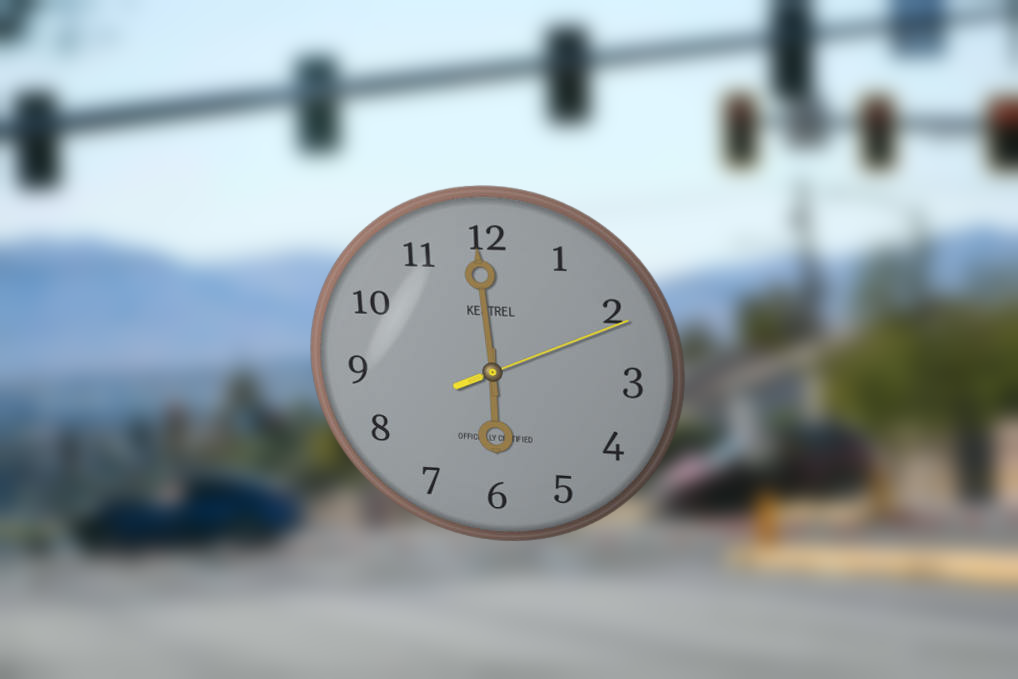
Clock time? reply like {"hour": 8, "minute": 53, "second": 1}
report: {"hour": 5, "minute": 59, "second": 11}
